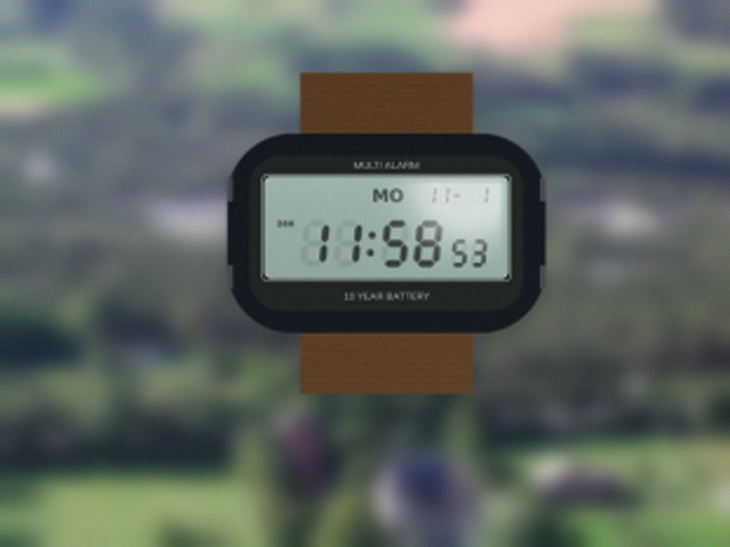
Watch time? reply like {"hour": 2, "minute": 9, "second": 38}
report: {"hour": 11, "minute": 58, "second": 53}
